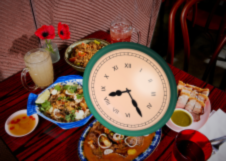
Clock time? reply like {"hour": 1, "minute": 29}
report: {"hour": 8, "minute": 25}
